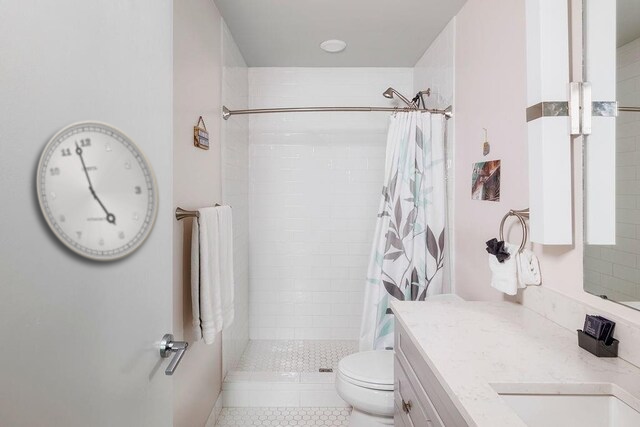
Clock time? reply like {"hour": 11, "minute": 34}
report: {"hour": 4, "minute": 58}
